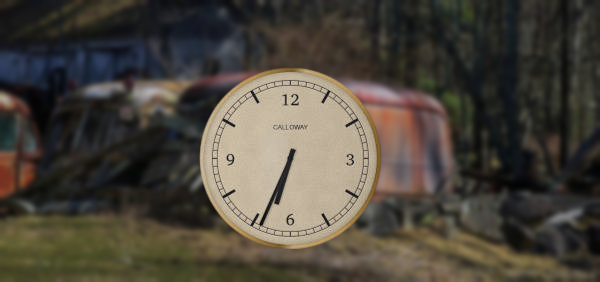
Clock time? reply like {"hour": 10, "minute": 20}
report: {"hour": 6, "minute": 34}
